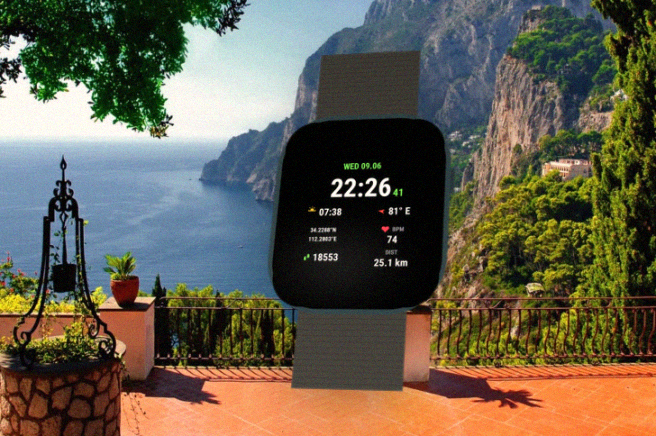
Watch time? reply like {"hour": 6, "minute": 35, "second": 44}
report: {"hour": 22, "minute": 26, "second": 41}
